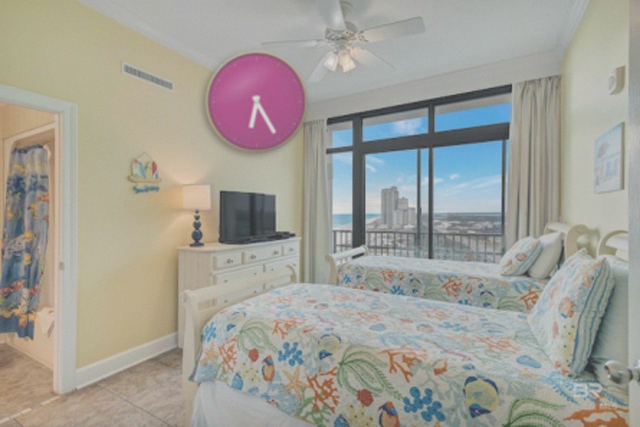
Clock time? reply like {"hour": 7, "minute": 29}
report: {"hour": 6, "minute": 25}
